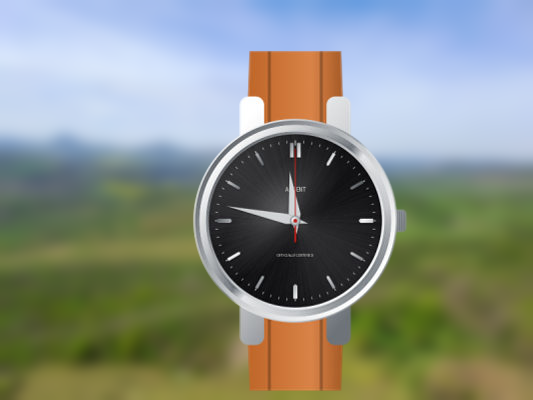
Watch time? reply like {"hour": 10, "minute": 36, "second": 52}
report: {"hour": 11, "minute": 47, "second": 0}
